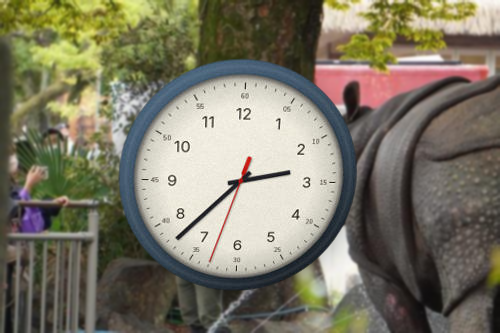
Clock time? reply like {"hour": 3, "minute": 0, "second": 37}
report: {"hour": 2, "minute": 37, "second": 33}
